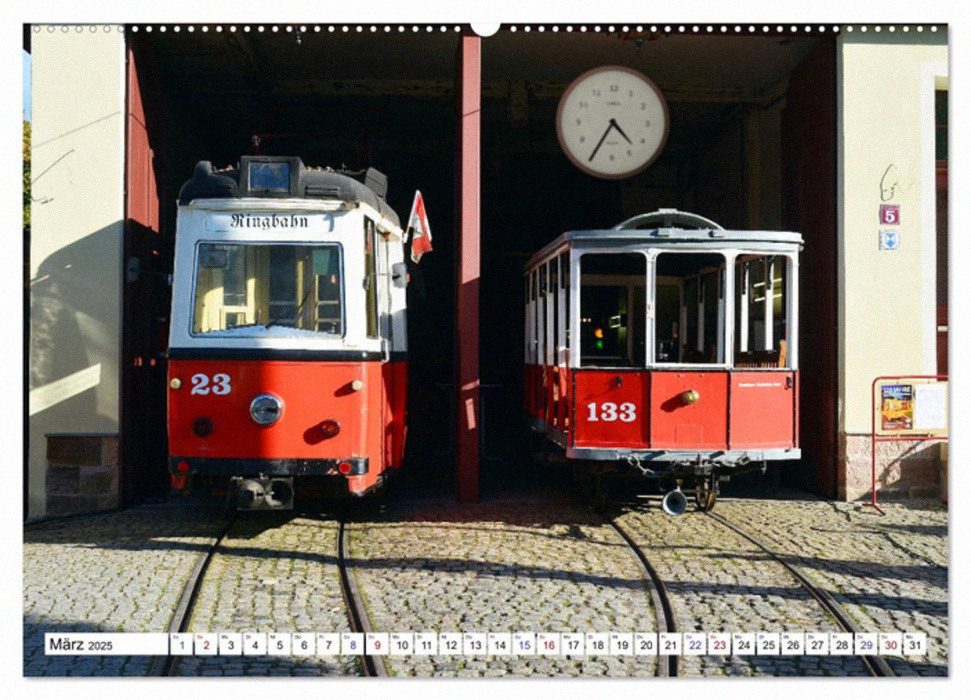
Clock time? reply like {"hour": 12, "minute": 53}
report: {"hour": 4, "minute": 35}
